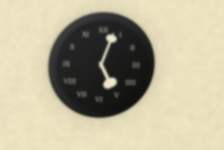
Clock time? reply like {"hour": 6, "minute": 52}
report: {"hour": 5, "minute": 3}
